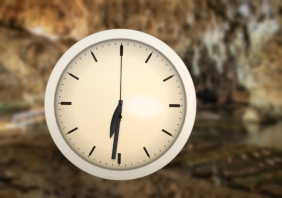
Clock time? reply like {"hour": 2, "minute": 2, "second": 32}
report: {"hour": 6, "minute": 31, "second": 0}
